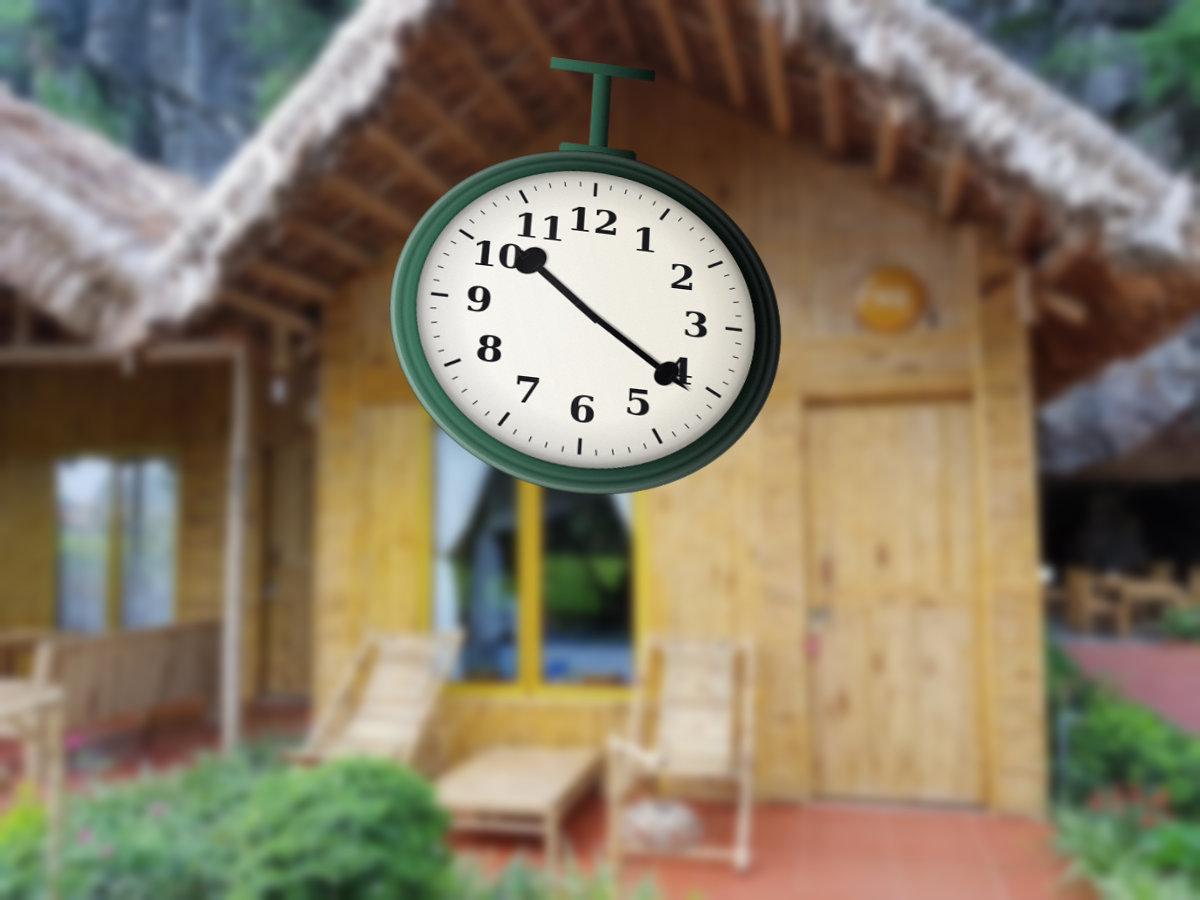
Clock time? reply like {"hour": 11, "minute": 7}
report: {"hour": 10, "minute": 21}
